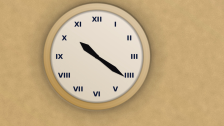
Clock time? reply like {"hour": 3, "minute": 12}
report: {"hour": 10, "minute": 21}
